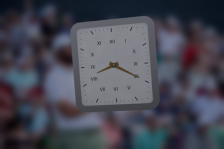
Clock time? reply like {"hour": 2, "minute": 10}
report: {"hour": 8, "minute": 20}
